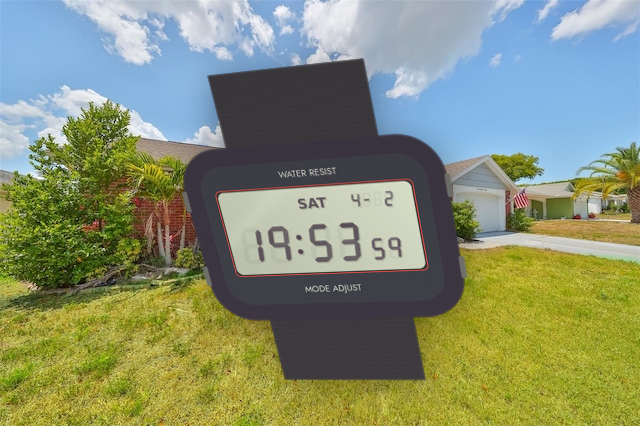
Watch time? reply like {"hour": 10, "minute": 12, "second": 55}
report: {"hour": 19, "minute": 53, "second": 59}
